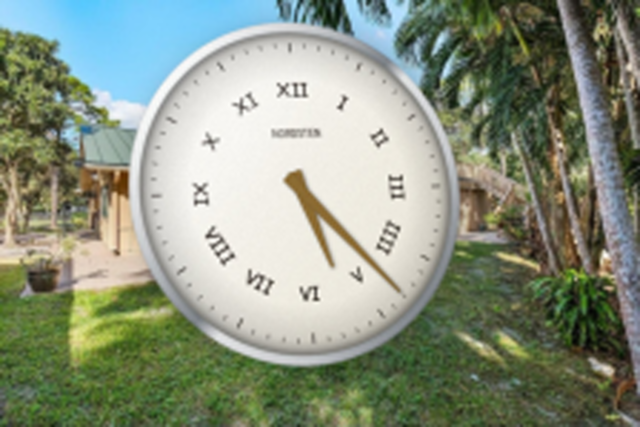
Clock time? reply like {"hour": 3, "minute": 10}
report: {"hour": 5, "minute": 23}
